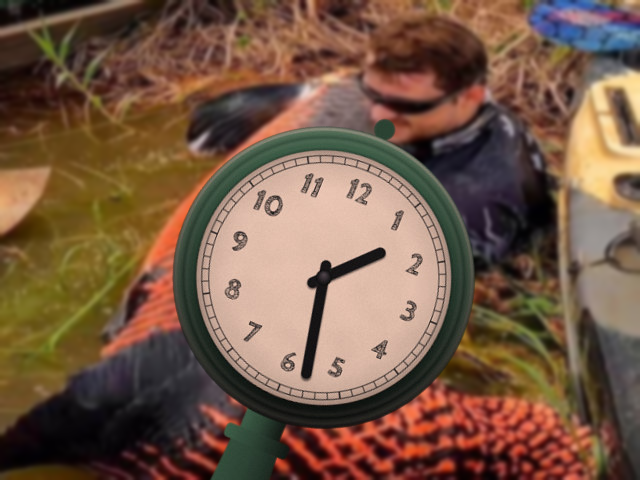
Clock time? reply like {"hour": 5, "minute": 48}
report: {"hour": 1, "minute": 28}
